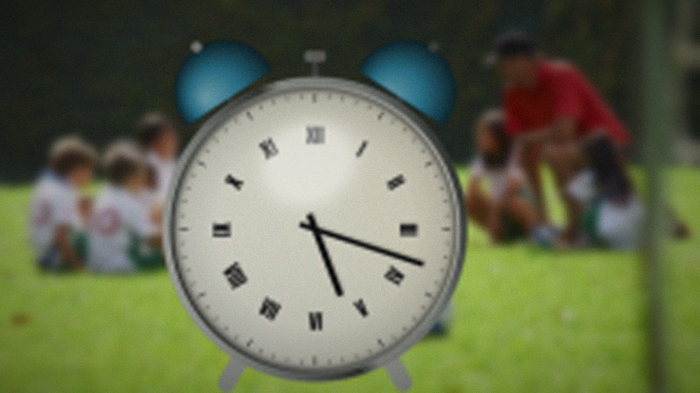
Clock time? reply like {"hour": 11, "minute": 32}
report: {"hour": 5, "minute": 18}
